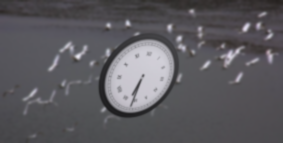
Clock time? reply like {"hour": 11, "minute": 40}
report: {"hour": 6, "minute": 31}
